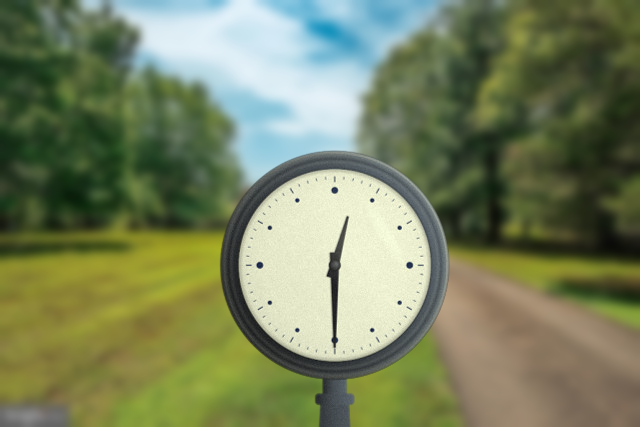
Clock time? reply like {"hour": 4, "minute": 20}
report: {"hour": 12, "minute": 30}
